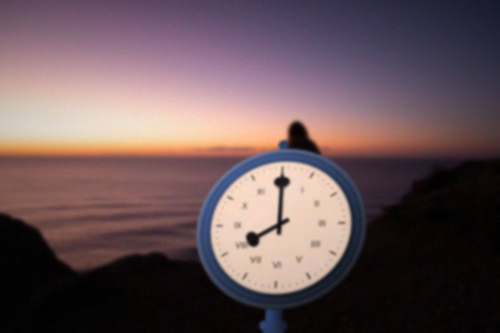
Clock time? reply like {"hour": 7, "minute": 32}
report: {"hour": 8, "minute": 0}
